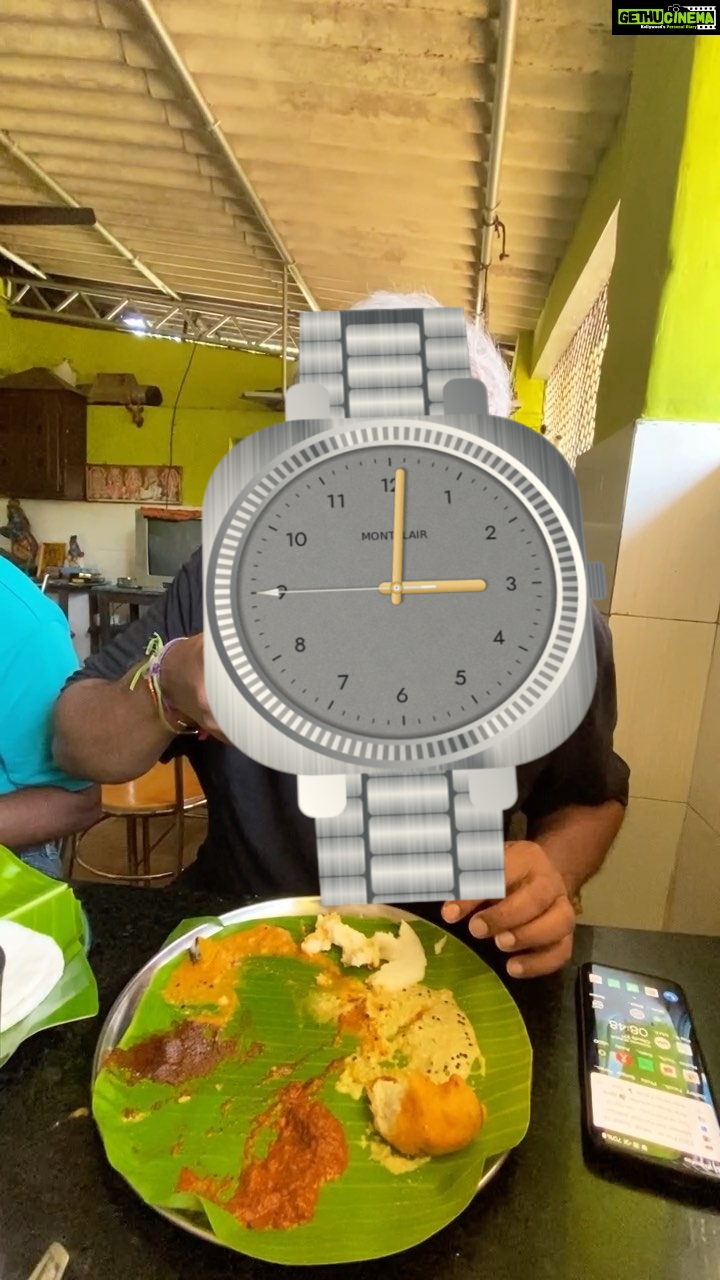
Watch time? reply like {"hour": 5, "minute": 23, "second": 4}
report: {"hour": 3, "minute": 0, "second": 45}
